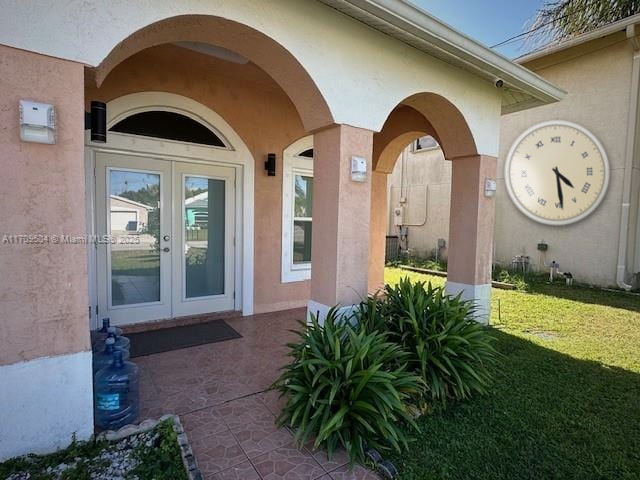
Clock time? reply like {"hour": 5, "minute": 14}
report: {"hour": 4, "minute": 29}
